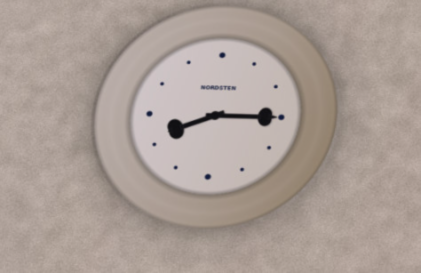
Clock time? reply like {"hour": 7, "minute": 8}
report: {"hour": 8, "minute": 15}
